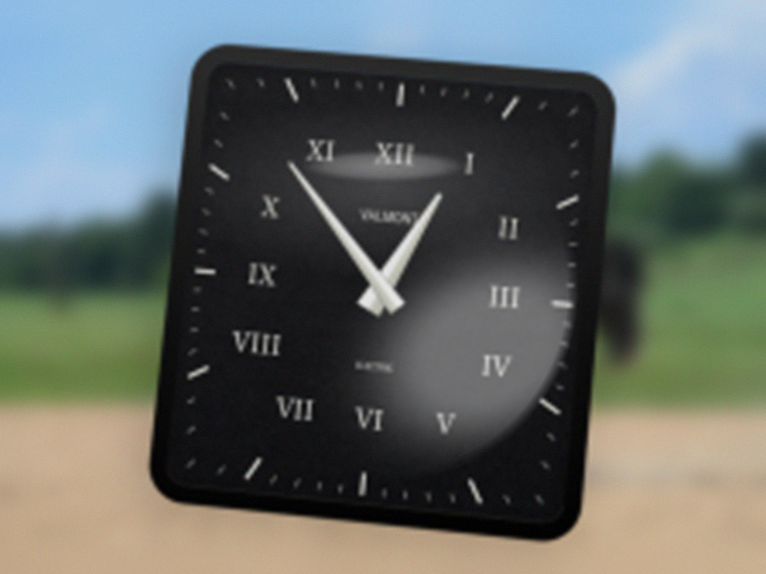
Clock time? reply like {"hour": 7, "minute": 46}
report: {"hour": 12, "minute": 53}
